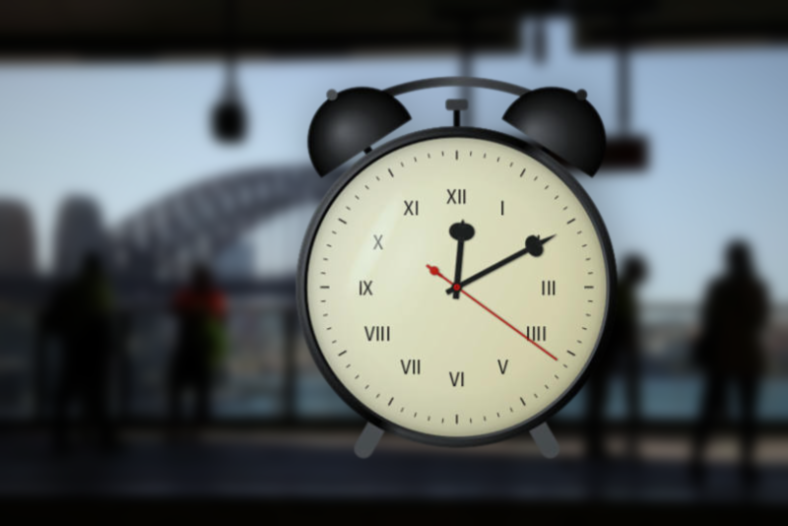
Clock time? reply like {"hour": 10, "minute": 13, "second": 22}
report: {"hour": 12, "minute": 10, "second": 21}
